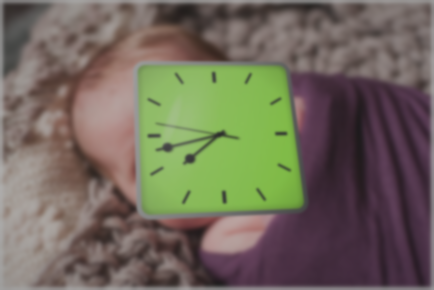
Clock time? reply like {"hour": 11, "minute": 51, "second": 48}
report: {"hour": 7, "minute": 42, "second": 47}
